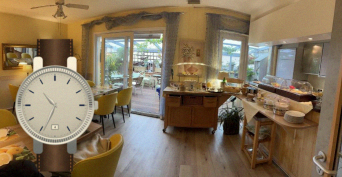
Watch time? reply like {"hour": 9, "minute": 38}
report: {"hour": 10, "minute": 34}
